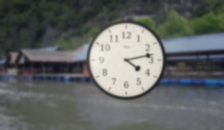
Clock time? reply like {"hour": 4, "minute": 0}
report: {"hour": 4, "minute": 13}
